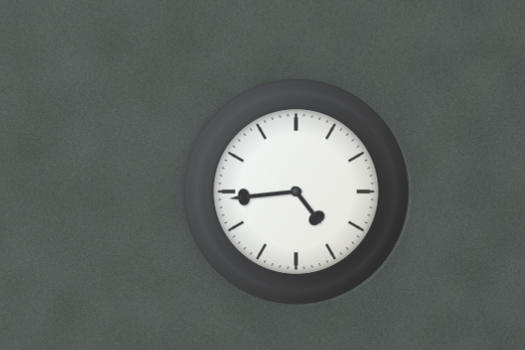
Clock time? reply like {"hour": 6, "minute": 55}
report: {"hour": 4, "minute": 44}
